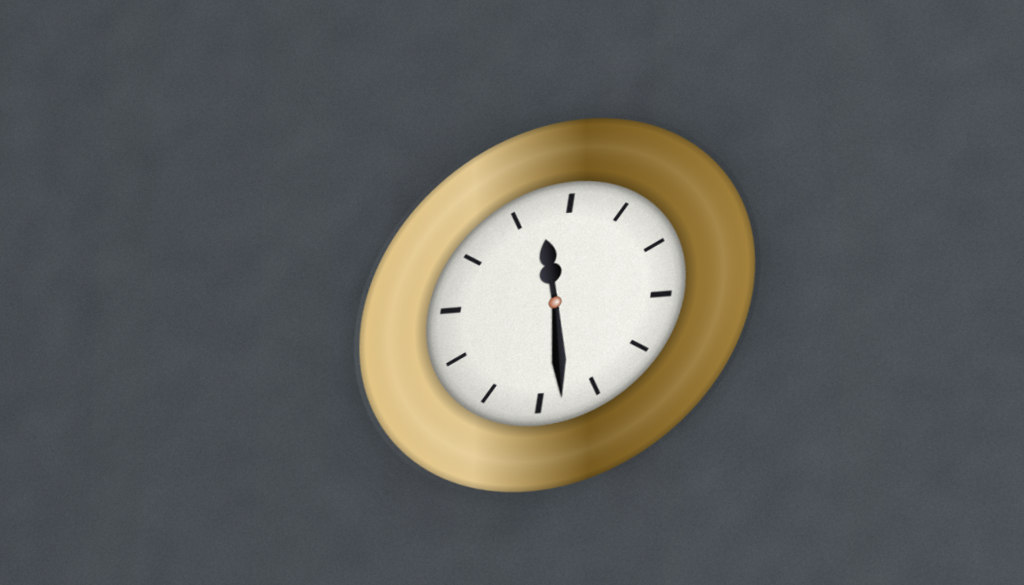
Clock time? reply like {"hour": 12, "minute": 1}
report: {"hour": 11, "minute": 28}
